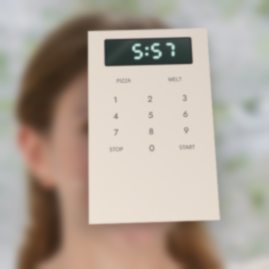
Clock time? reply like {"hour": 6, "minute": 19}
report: {"hour": 5, "minute": 57}
